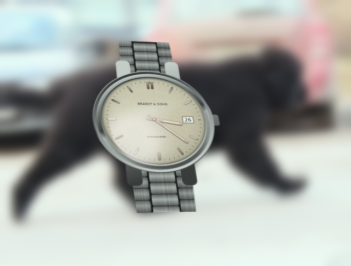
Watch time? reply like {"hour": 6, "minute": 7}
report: {"hour": 3, "minute": 22}
